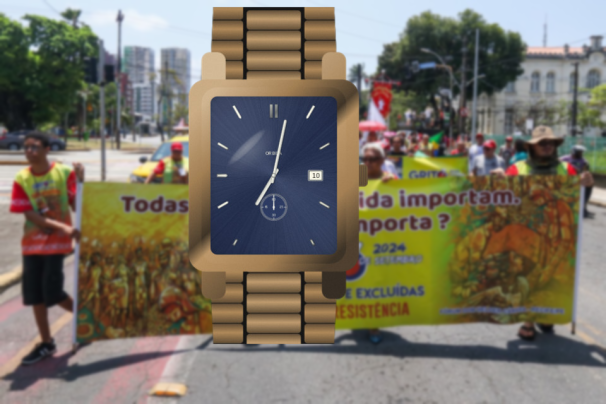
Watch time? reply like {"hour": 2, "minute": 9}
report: {"hour": 7, "minute": 2}
